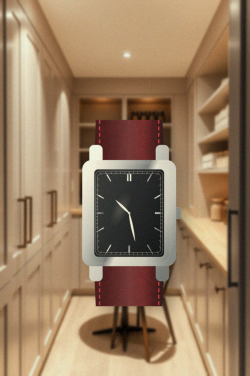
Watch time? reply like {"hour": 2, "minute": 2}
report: {"hour": 10, "minute": 28}
